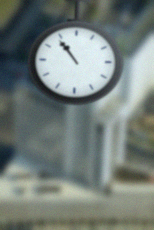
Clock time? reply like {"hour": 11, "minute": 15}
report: {"hour": 10, "minute": 54}
